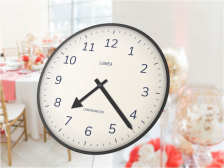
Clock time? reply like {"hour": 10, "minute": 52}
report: {"hour": 7, "minute": 22}
